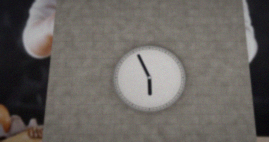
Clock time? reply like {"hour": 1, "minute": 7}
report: {"hour": 5, "minute": 56}
